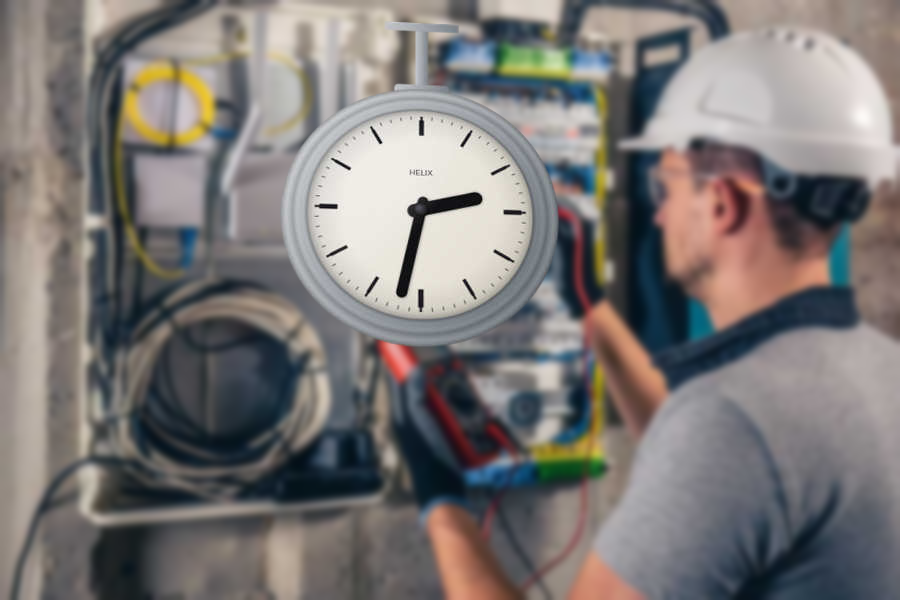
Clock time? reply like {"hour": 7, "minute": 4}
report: {"hour": 2, "minute": 32}
